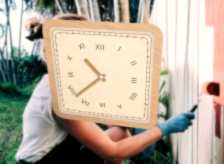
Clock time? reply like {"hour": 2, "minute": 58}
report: {"hour": 10, "minute": 38}
